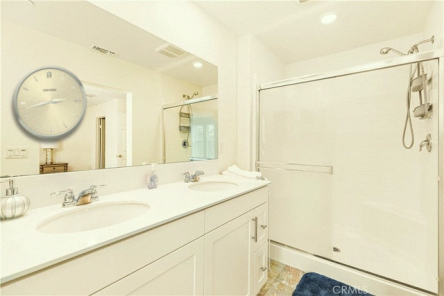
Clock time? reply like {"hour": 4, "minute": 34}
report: {"hour": 2, "minute": 43}
